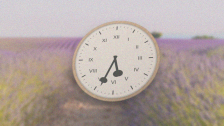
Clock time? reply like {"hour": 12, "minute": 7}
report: {"hour": 5, "minute": 34}
